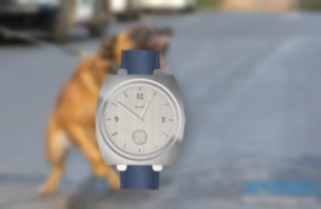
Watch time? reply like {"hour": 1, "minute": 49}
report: {"hour": 12, "minute": 51}
